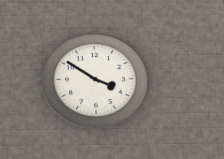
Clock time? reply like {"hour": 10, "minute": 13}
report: {"hour": 3, "minute": 51}
